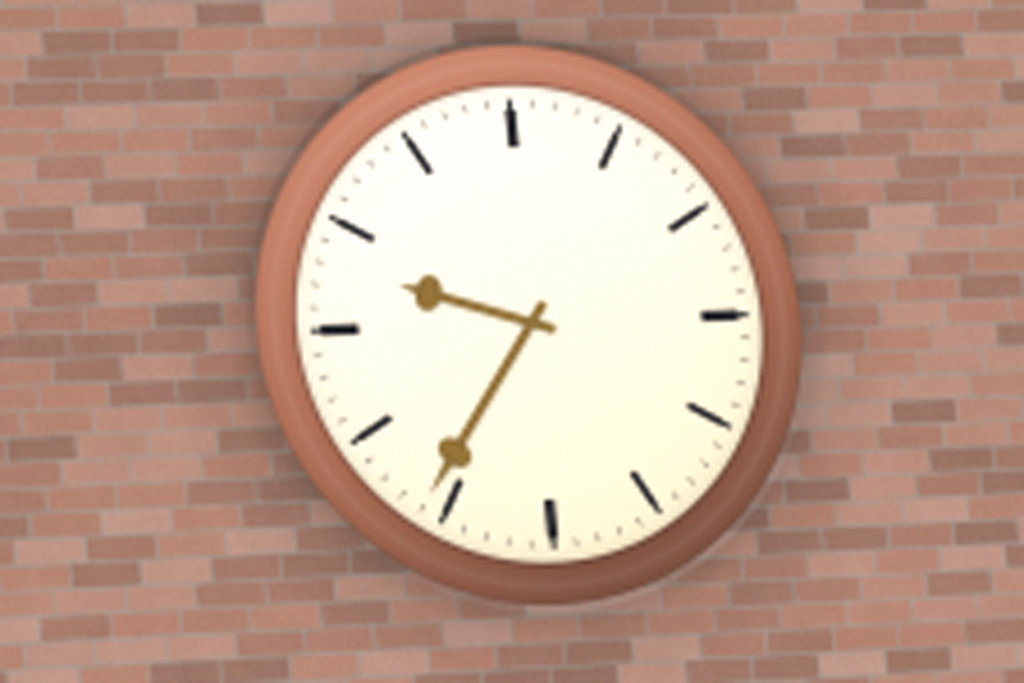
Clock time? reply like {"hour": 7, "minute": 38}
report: {"hour": 9, "minute": 36}
